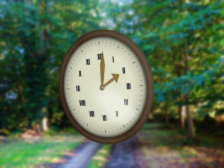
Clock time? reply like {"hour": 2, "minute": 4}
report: {"hour": 2, "minute": 1}
